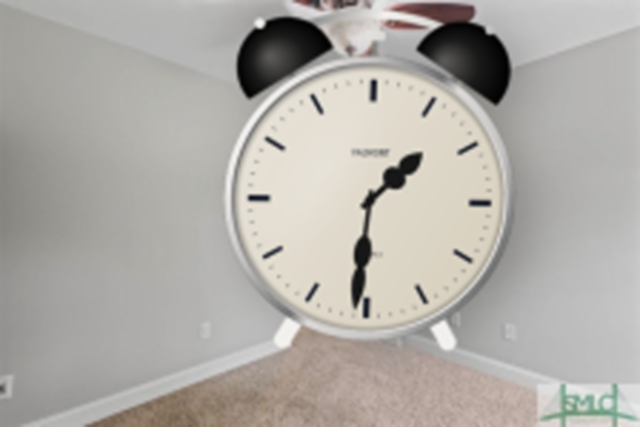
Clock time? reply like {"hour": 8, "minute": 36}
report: {"hour": 1, "minute": 31}
